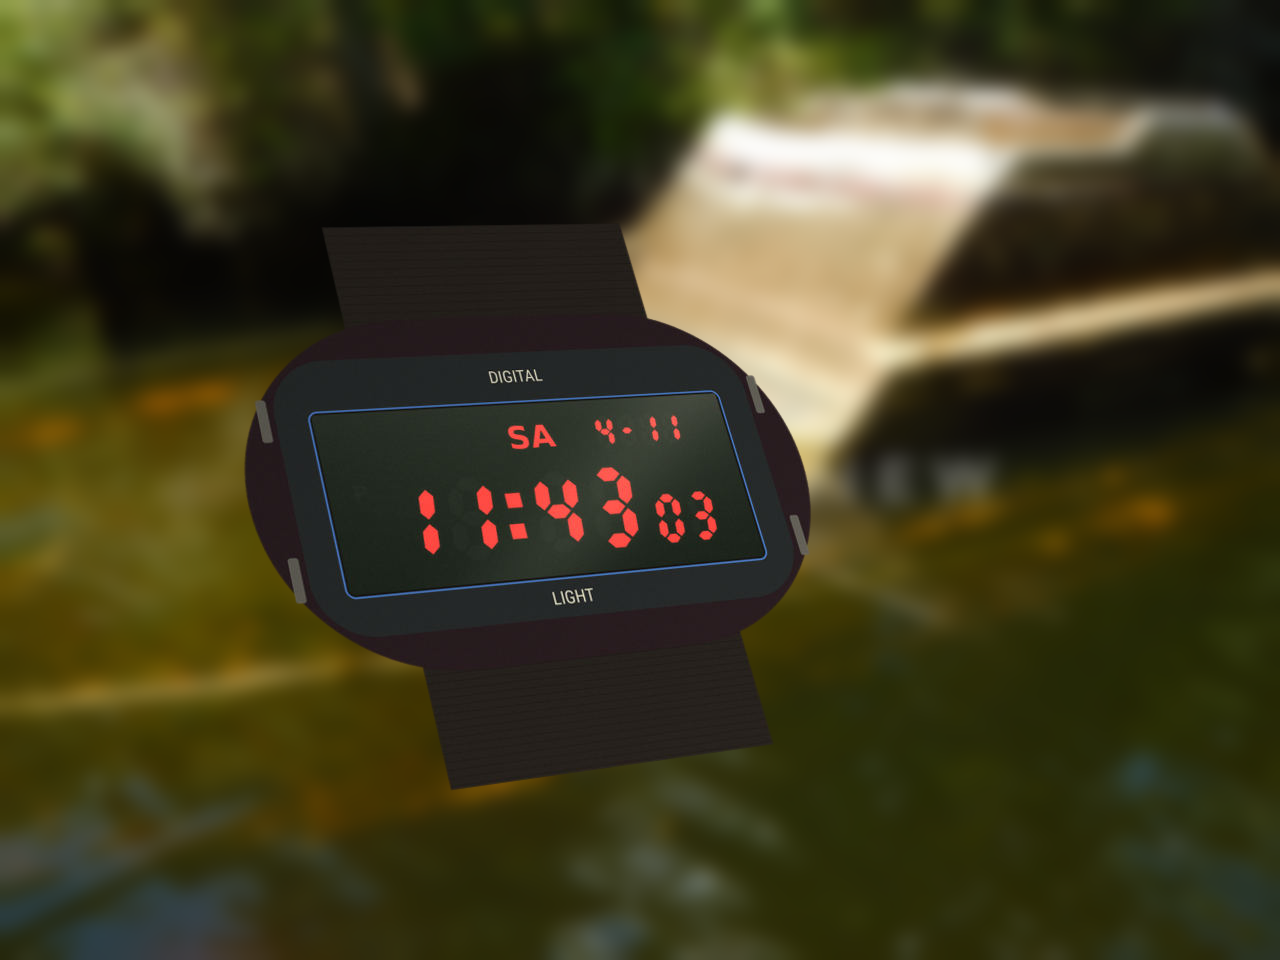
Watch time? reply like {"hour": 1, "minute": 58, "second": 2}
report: {"hour": 11, "minute": 43, "second": 3}
